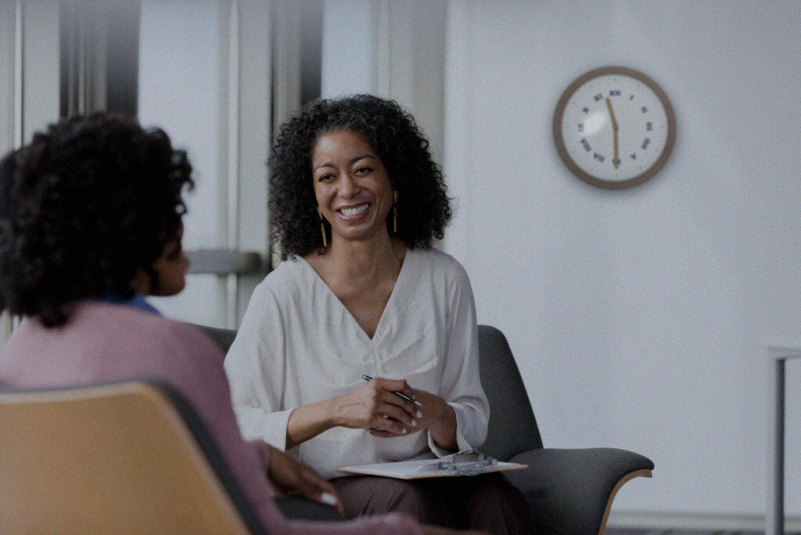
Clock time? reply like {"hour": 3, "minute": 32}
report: {"hour": 11, "minute": 30}
